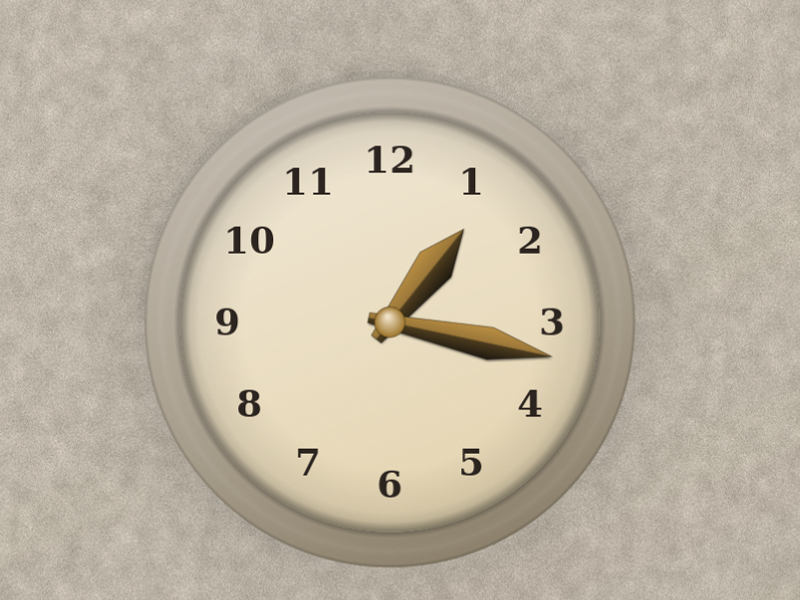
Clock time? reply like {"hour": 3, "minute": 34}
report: {"hour": 1, "minute": 17}
